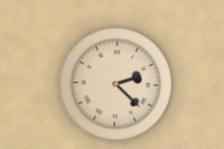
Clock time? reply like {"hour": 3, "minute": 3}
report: {"hour": 2, "minute": 22}
